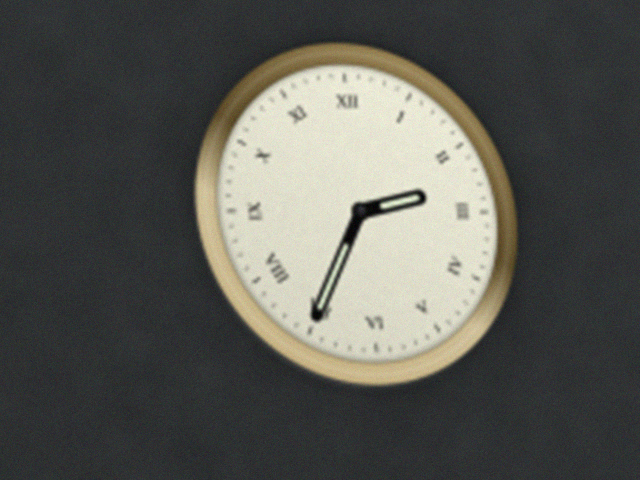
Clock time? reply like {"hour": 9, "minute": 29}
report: {"hour": 2, "minute": 35}
